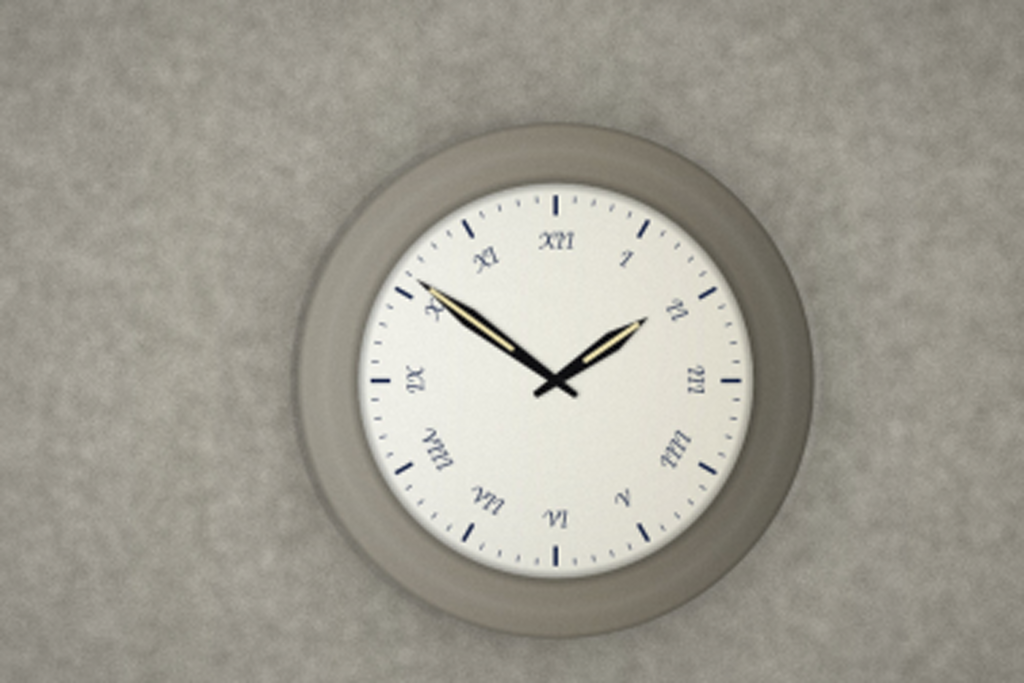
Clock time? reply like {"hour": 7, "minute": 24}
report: {"hour": 1, "minute": 51}
